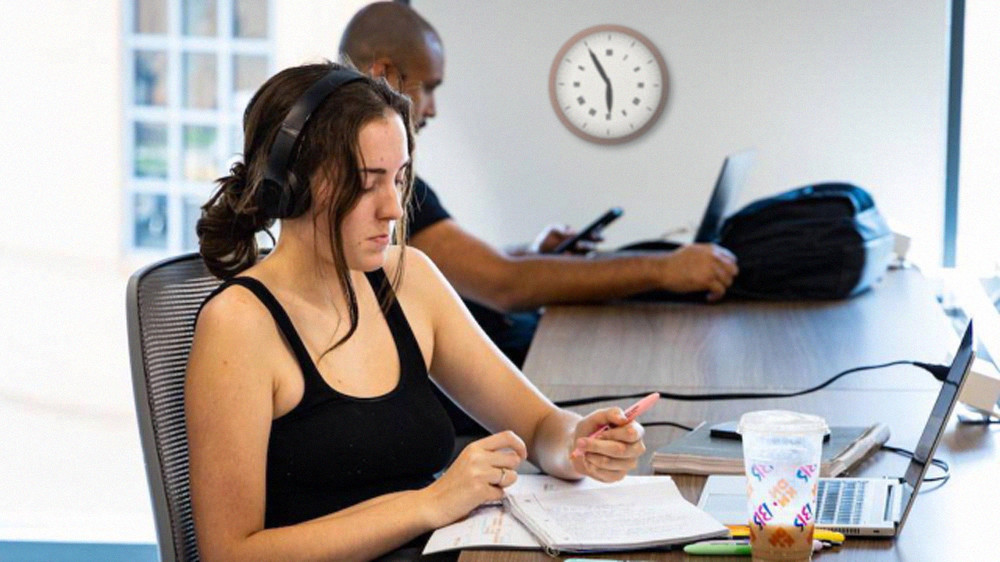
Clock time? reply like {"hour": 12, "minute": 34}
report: {"hour": 5, "minute": 55}
